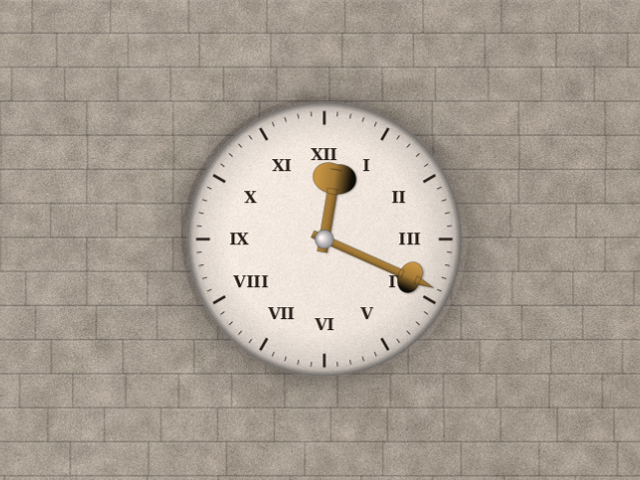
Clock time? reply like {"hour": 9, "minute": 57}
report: {"hour": 12, "minute": 19}
